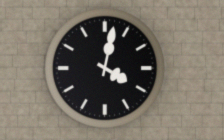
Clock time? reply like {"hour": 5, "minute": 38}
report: {"hour": 4, "minute": 2}
